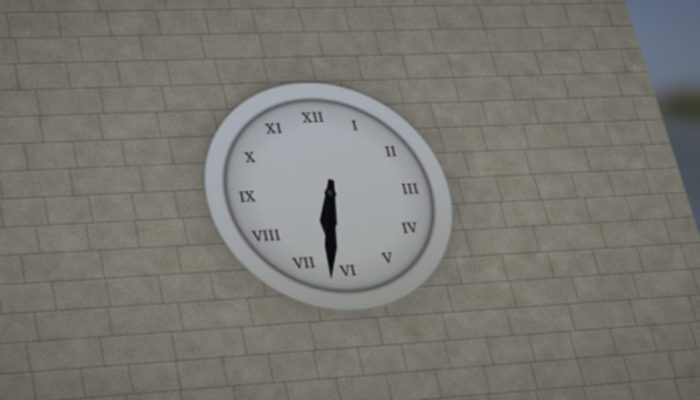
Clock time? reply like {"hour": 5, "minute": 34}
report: {"hour": 6, "minute": 32}
